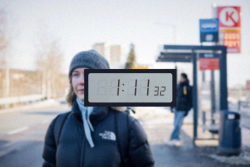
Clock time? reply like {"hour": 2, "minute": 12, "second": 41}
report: {"hour": 1, "minute": 11, "second": 32}
